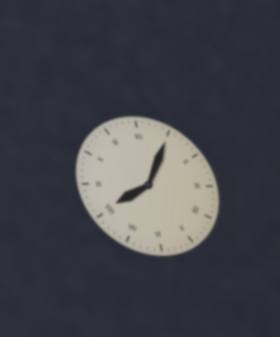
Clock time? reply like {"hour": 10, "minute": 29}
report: {"hour": 8, "minute": 5}
